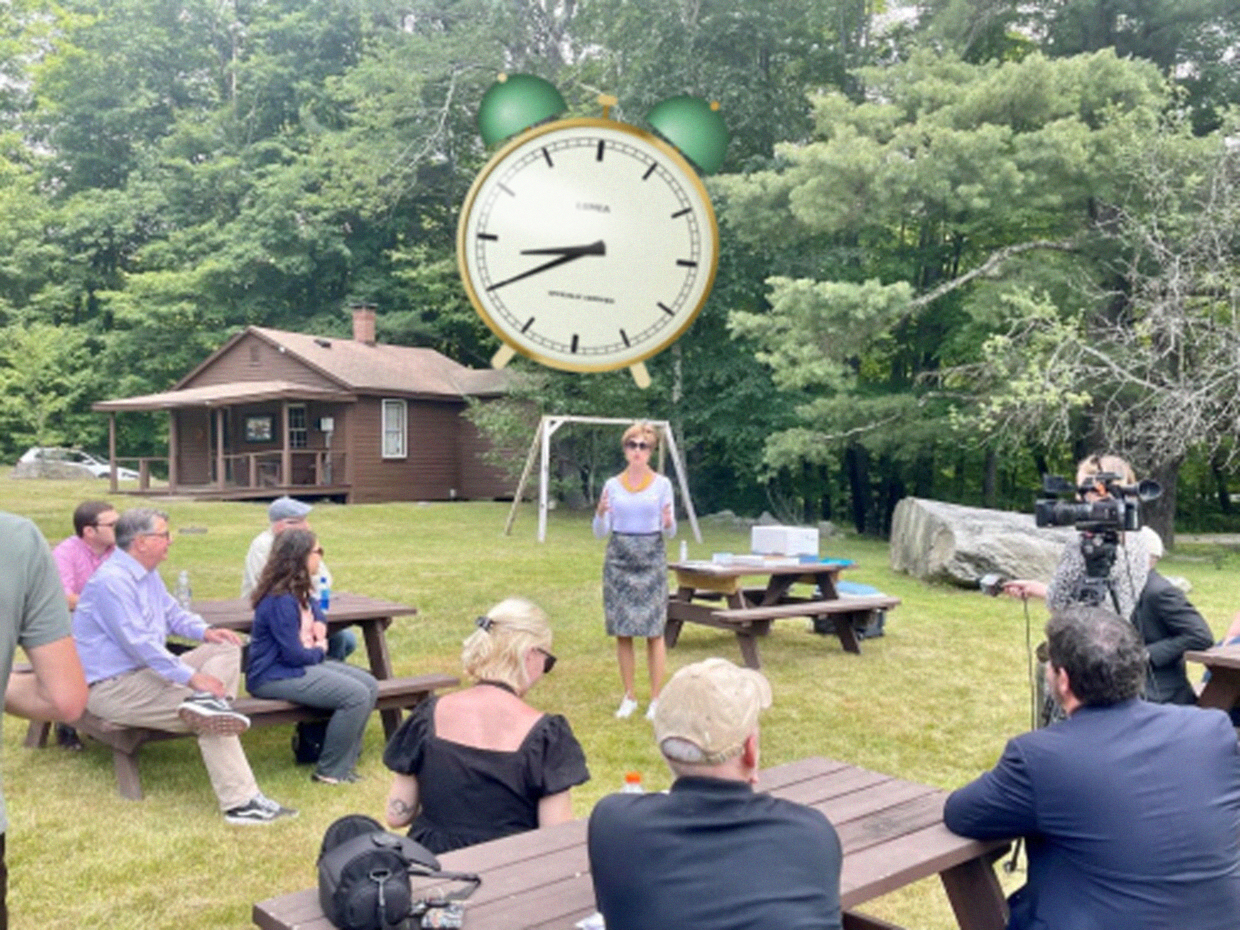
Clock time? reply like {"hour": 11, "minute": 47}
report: {"hour": 8, "minute": 40}
